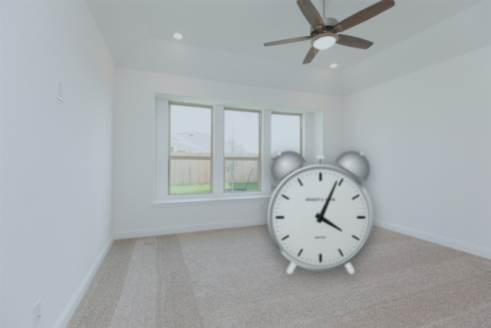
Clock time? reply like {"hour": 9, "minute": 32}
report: {"hour": 4, "minute": 4}
